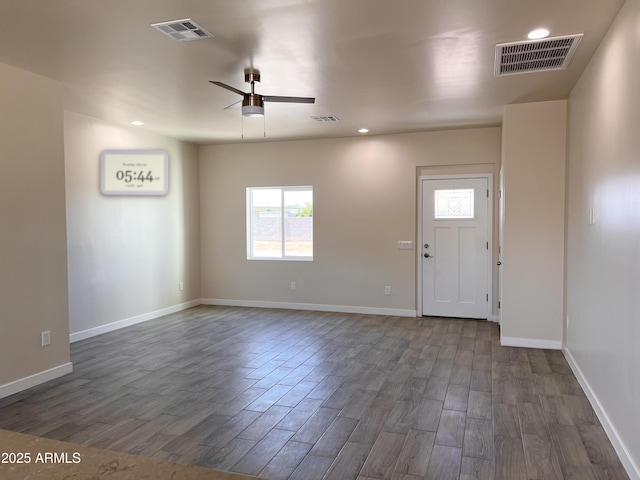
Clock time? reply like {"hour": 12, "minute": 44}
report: {"hour": 5, "minute": 44}
